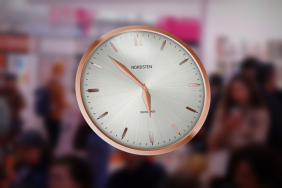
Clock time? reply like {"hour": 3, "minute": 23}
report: {"hour": 5, "minute": 53}
